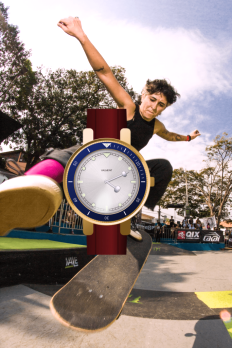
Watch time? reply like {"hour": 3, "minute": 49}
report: {"hour": 4, "minute": 11}
